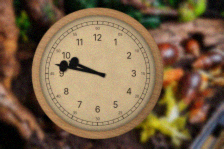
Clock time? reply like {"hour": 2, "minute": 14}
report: {"hour": 9, "minute": 47}
